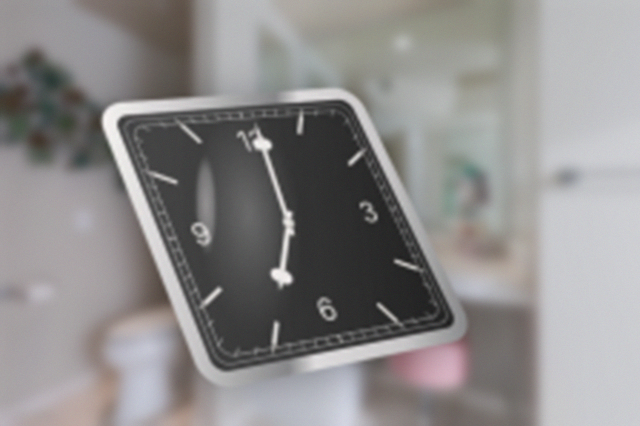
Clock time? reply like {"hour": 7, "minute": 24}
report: {"hour": 7, "minute": 1}
